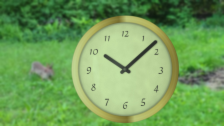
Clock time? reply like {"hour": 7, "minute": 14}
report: {"hour": 10, "minute": 8}
